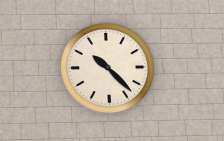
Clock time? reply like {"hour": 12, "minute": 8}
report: {"hour": 10, "minute": 23}
